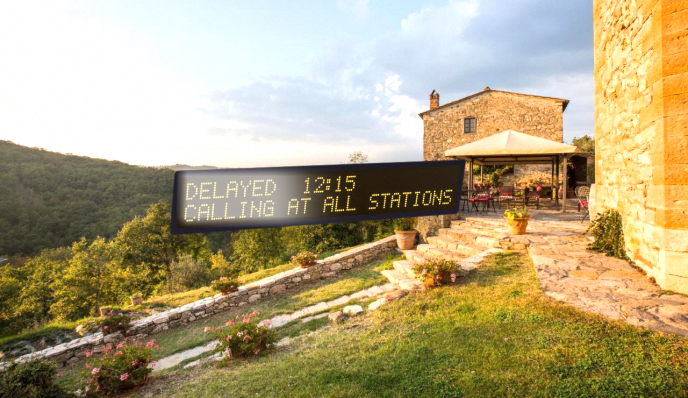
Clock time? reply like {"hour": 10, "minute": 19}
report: {"hour": 12, "minute": 15}
